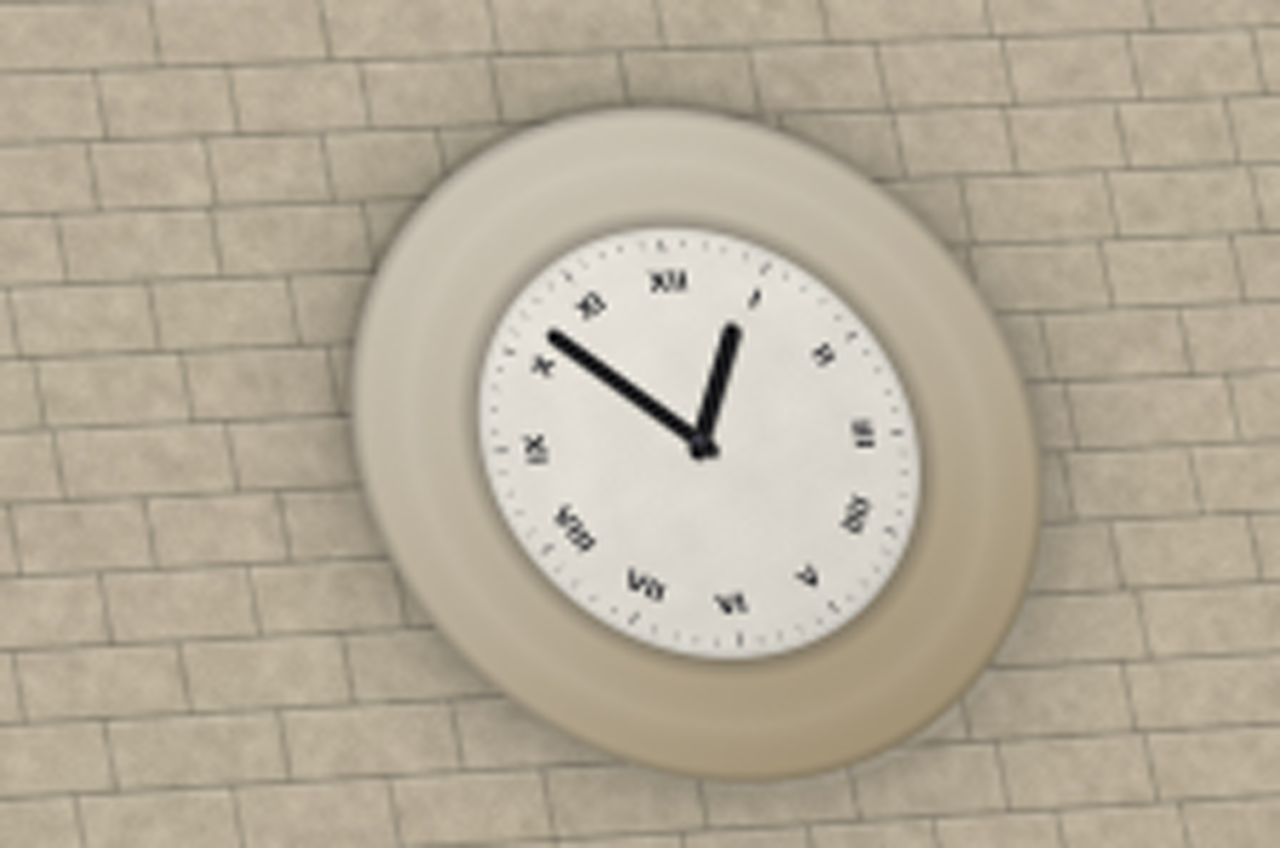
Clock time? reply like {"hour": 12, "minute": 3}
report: {"hour": 12, "minute": 52}
